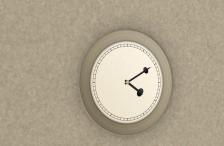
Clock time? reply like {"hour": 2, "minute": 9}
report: {"hour": 4, "minute": 10}
